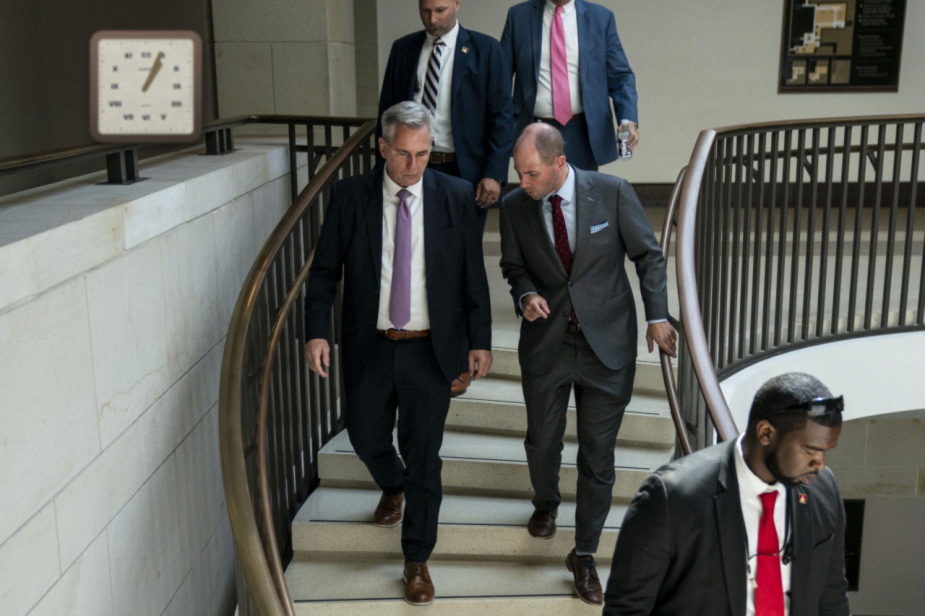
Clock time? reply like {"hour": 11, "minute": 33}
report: {"hour": 1, "minute": 4}
